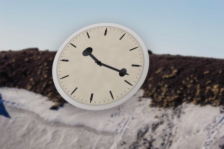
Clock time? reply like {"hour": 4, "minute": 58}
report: {"hour": 10, "minute": 18}
